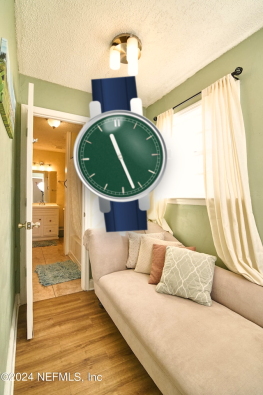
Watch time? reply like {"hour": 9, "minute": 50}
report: {"hour": 11, "minute": 27}
